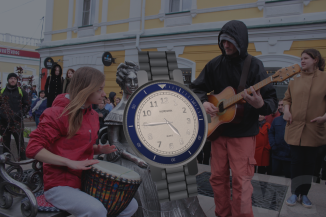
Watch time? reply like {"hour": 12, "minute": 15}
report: {"hour": 4, "minute": 45}
